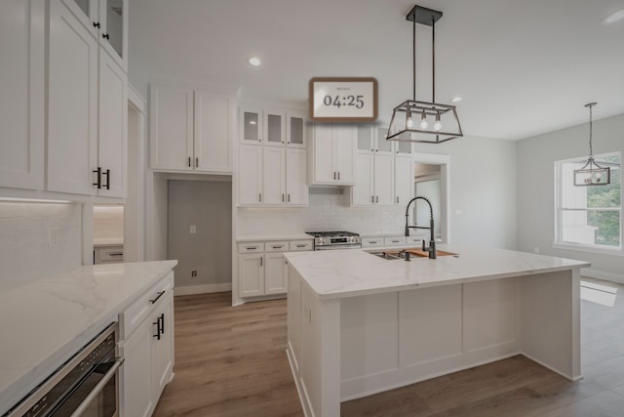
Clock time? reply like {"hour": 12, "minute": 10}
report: {"hour": 4, "minute": 25}
